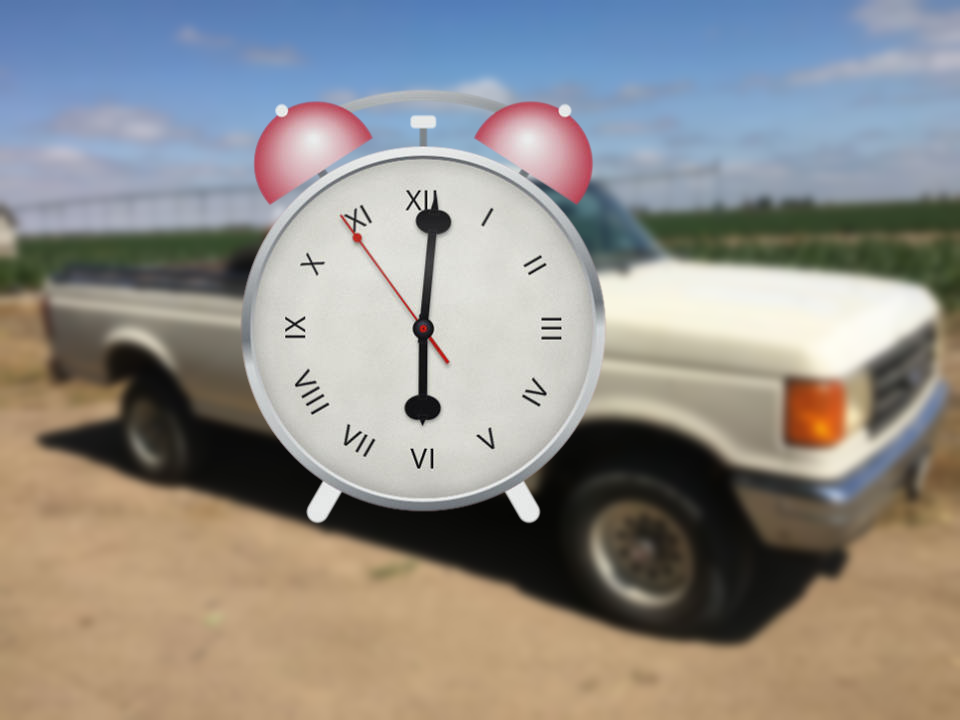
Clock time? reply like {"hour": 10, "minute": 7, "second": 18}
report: {"hour": 6, "minute": 0, "second": 54}
